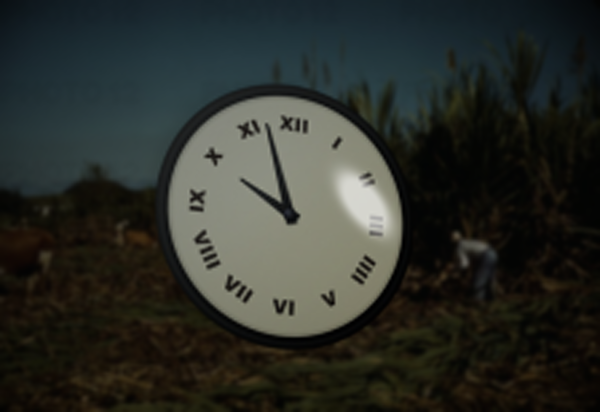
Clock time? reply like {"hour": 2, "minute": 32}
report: {"hour": 9, "minute": 57}
